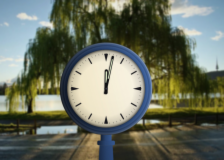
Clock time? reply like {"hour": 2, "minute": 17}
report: {"hour": 12, "minute": 2}
